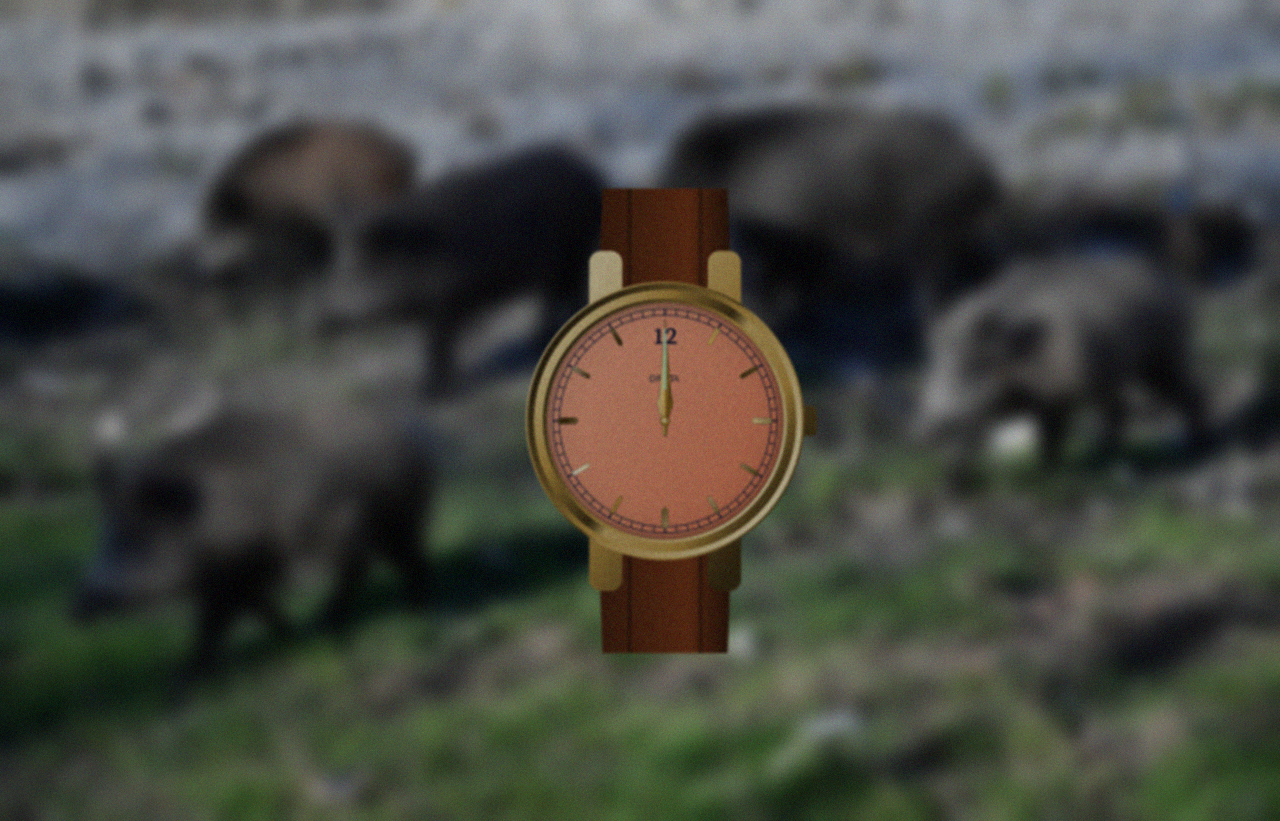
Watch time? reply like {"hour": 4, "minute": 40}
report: {"hour": 12, "minute": 0}
